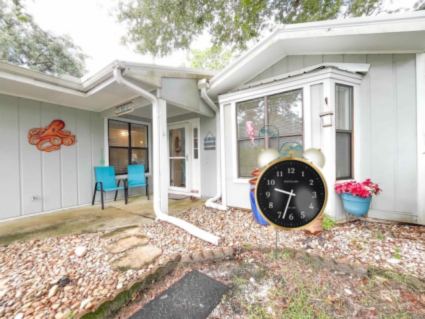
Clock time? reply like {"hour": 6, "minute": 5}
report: {"hour": 9, "minute": 33}
